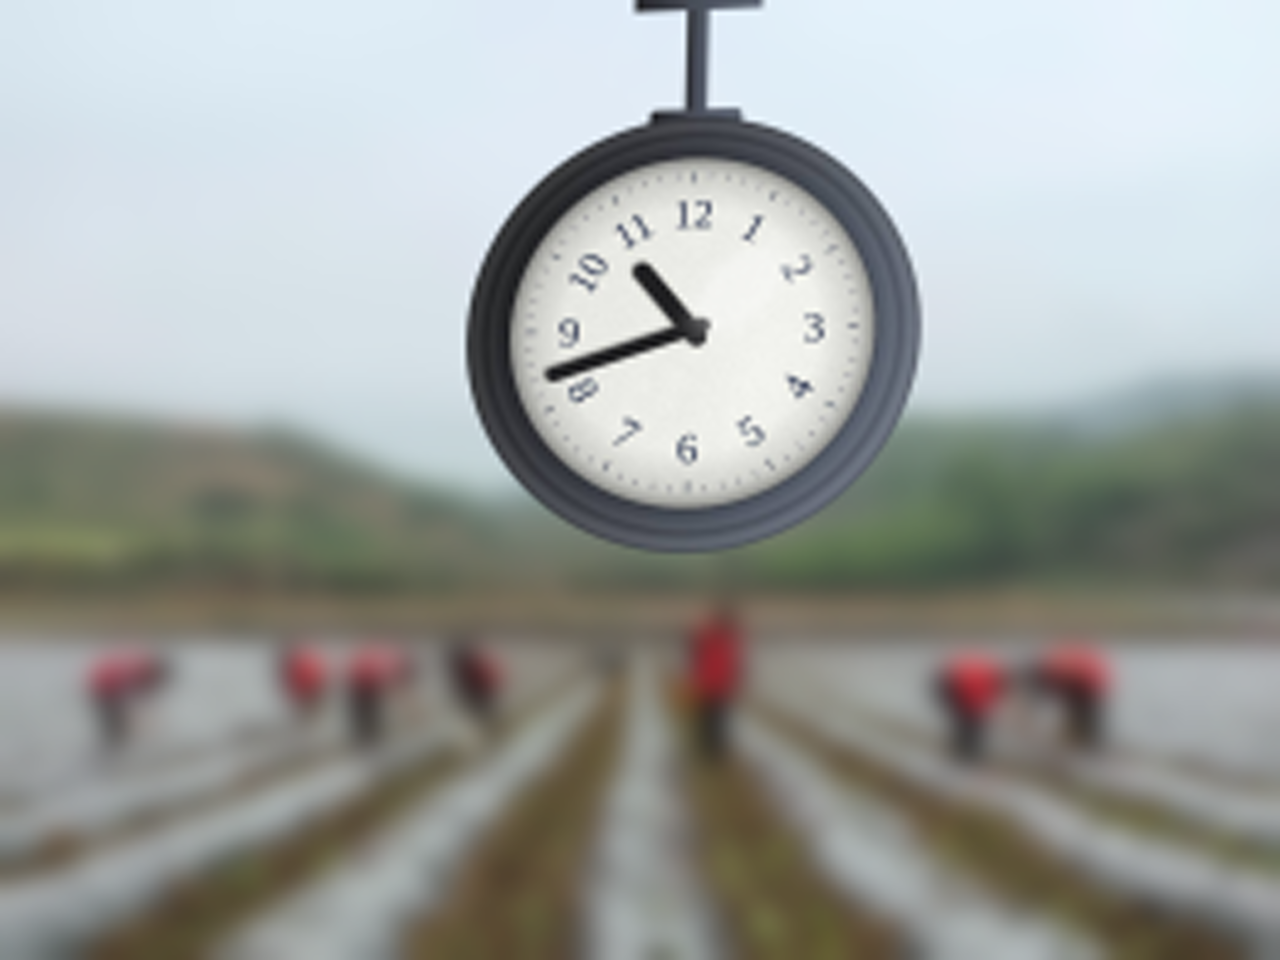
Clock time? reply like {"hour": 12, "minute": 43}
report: {"hour": 10, "minute": 42}
